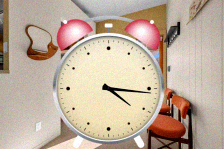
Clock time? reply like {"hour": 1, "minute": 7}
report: {"hour": 4, "minute": 16}
